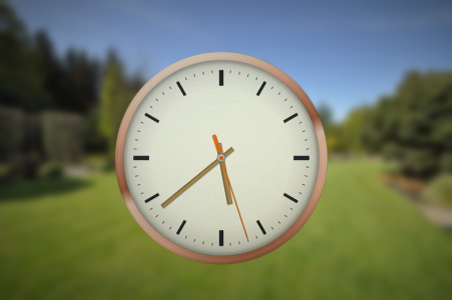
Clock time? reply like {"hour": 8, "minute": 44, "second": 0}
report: {"hour": 5, "minute": 38, "second": 27}
